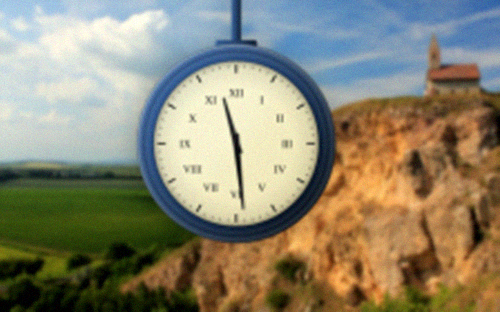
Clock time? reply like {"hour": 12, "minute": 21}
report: {"hour": 11, "minute": 29}
